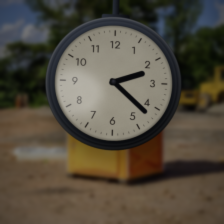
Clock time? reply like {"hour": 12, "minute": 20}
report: {"hour": 2, "minute": 22}
